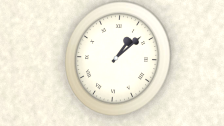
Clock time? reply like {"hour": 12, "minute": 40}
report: {"hour": 1, "minute": 8}
